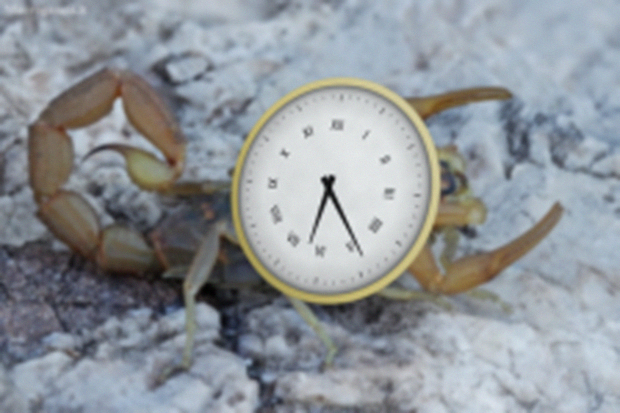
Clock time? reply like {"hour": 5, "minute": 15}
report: {"hour": 6, "minute": 24}
